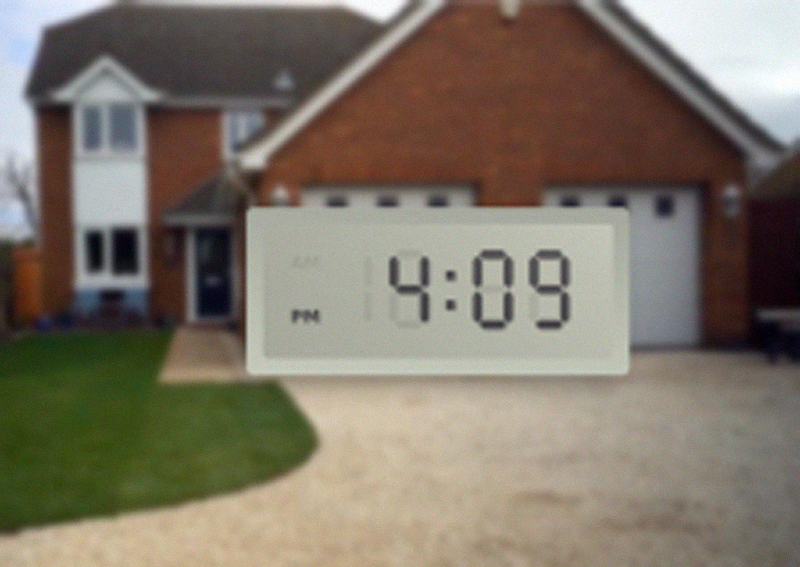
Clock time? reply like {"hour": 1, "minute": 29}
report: {"hour": 4, "minute": 9}
